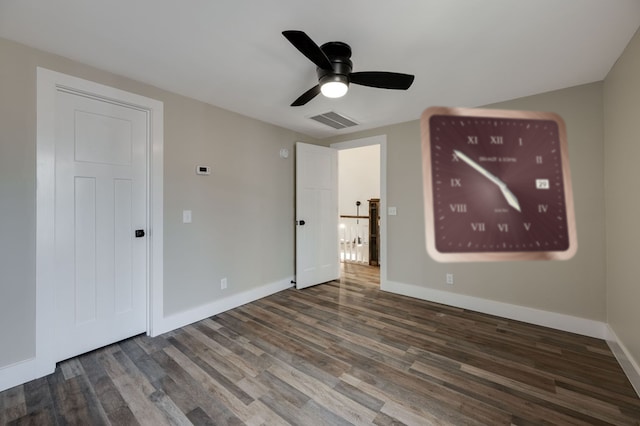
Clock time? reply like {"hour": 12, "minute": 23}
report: {"hour": 4, "minute": 51}
